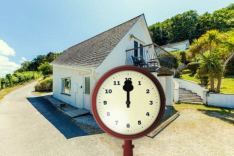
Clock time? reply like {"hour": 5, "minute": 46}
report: {"hour": 12, "minute": 0}
